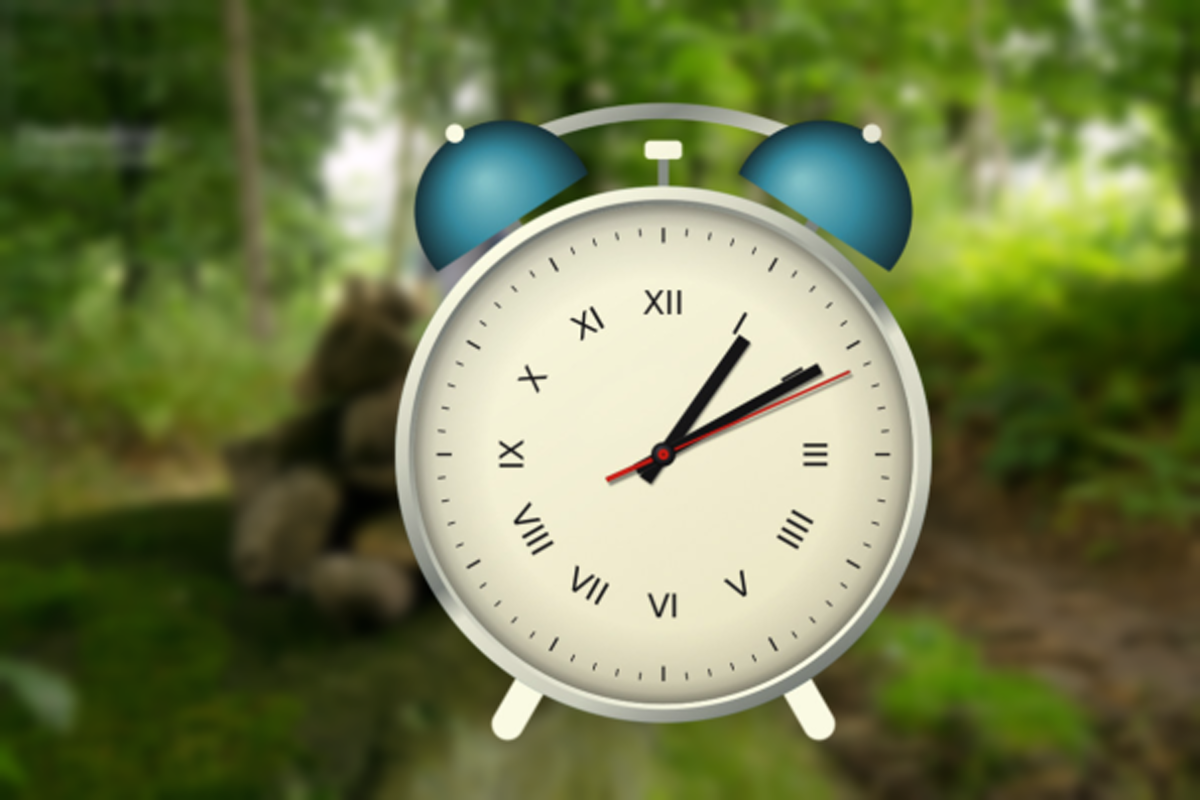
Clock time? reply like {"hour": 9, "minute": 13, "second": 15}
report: {"hour": 1, "minute": 10, "second": 11}
